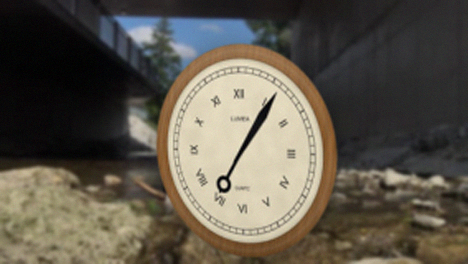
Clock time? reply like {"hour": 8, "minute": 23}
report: {"hour": 7, "minute": 6}
